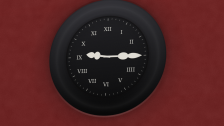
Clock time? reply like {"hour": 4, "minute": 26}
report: {"hour": 9, "minute": 15}
